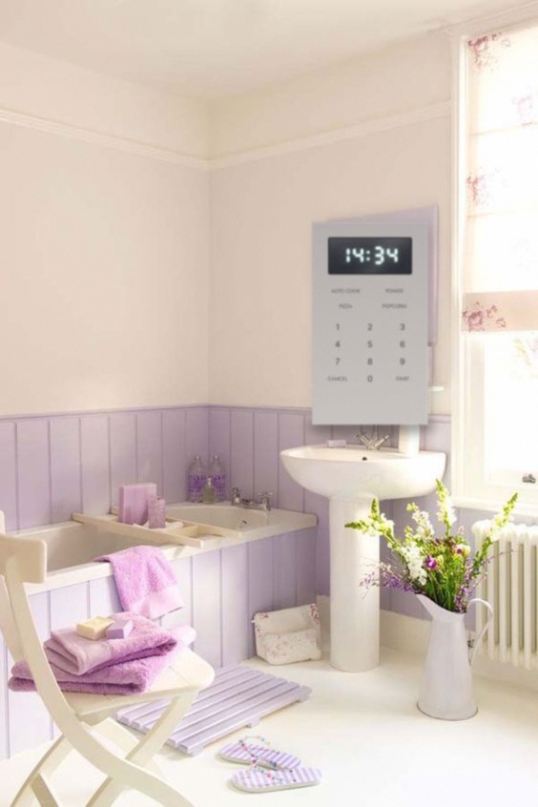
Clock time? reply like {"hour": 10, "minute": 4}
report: {"hour": 14, "minute": 34}
